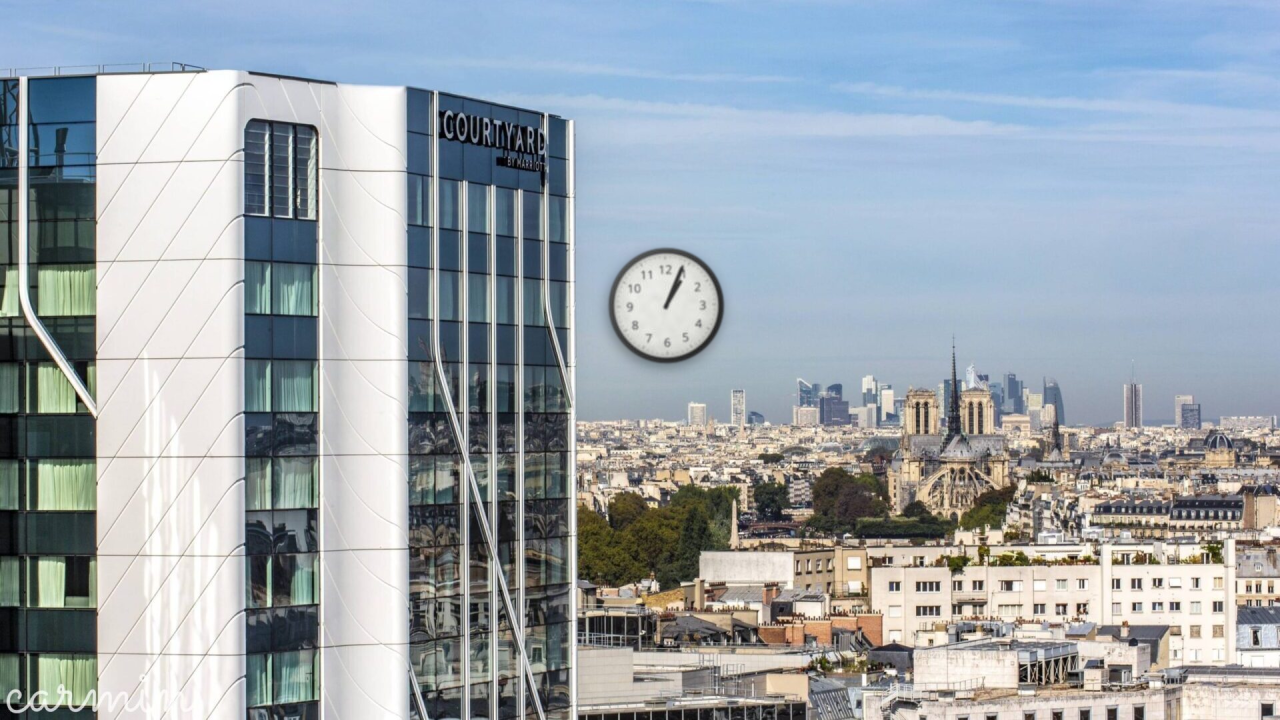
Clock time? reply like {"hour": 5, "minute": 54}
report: {"hour": 1, "minute": 4}
